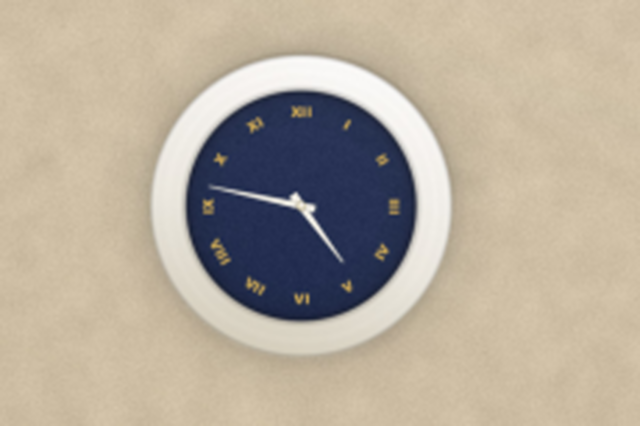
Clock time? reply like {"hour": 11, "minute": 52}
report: {"hour": 4, "minute": 47}
